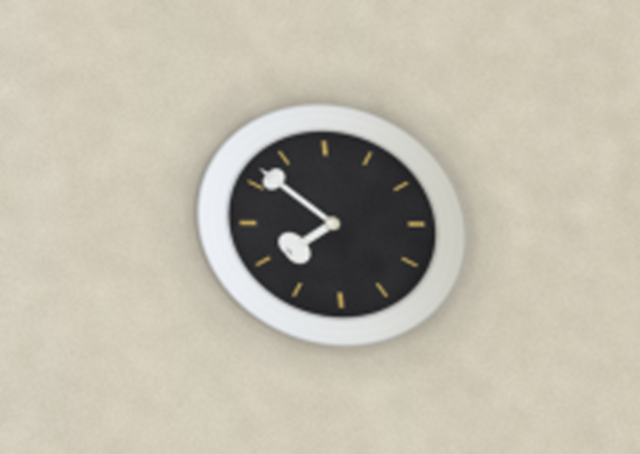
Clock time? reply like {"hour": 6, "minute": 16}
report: {"hour": 7, "minute": 52}
